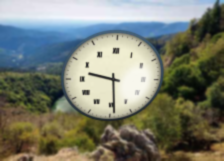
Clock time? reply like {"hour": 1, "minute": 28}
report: {"hour": 9, "minute": 29}
